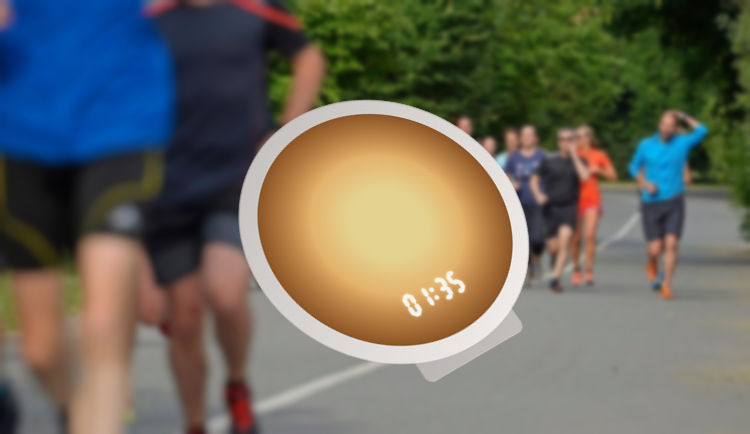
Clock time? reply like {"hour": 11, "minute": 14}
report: {"hour": 1, "minute": 35}
